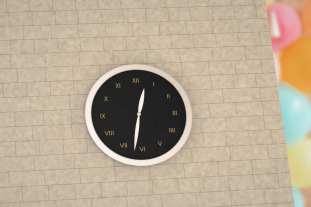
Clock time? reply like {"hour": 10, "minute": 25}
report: {"hour": 12, "minute": 32}
